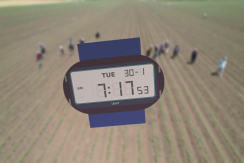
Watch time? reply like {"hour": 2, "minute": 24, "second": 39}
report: {"hour": 7, "minute": 17, "second": 53}
